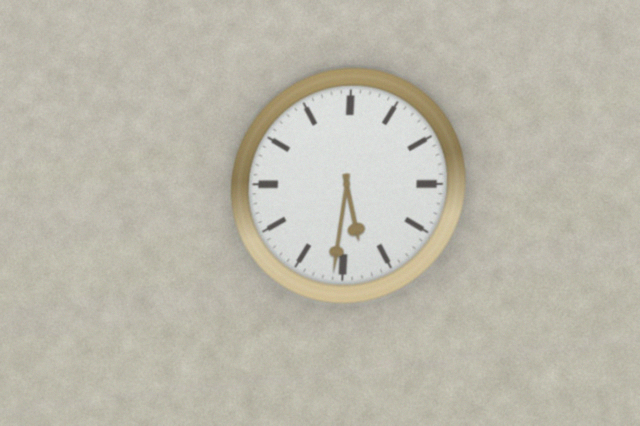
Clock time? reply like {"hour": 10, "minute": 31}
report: {"hour": 5, "minute": 31}
